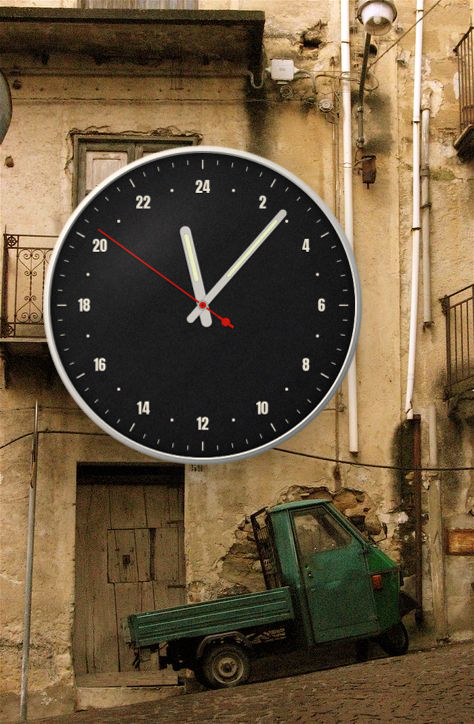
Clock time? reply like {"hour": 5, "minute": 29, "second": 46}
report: {"hour": 23, "minute": 6, "second": 51}
